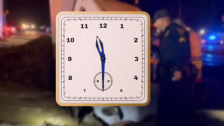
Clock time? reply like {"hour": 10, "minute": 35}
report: {"hour": 11, "minute": 30}
